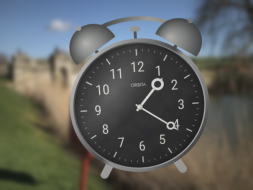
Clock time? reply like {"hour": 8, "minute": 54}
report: {"hour": 1, "minute": 21}
